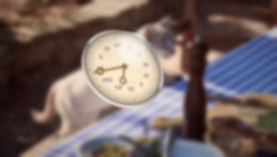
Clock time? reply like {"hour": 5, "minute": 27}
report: {"hour": 6, "minute": 44}
